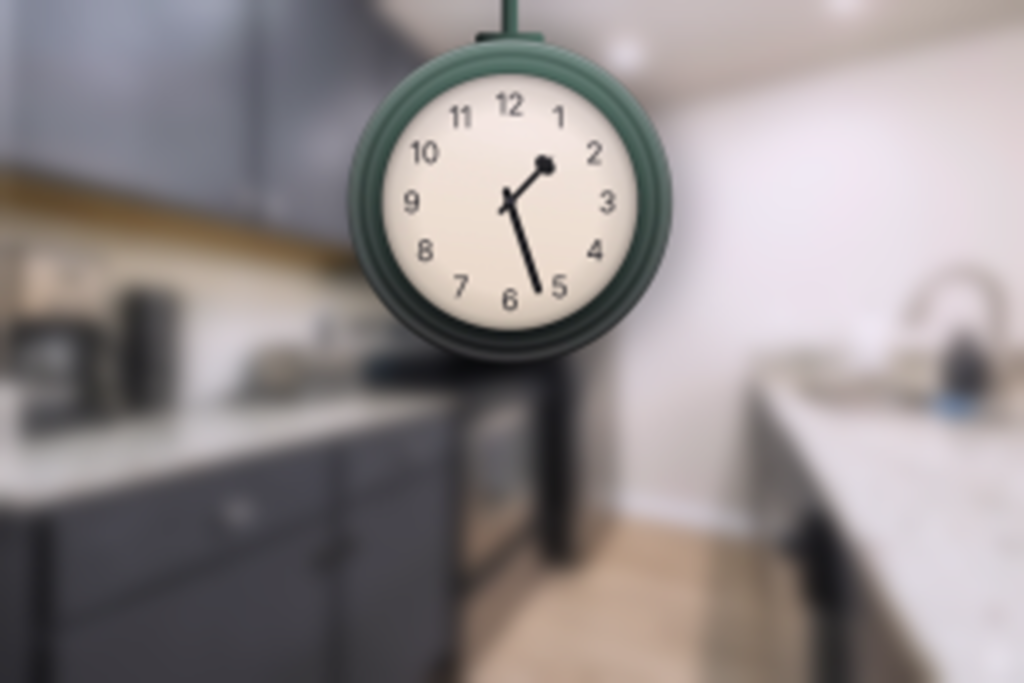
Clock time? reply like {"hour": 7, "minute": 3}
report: {"hour": 1, "minute": 27}
